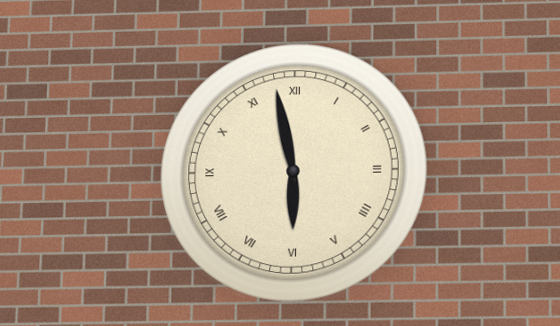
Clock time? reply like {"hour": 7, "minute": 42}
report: {"hour": 5, "minute": 58}
